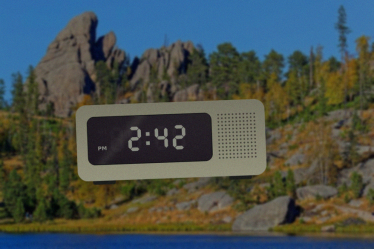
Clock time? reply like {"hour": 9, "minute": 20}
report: {"hour": 2, "minute": 42}
